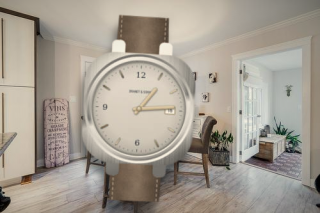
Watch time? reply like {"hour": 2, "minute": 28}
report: {"hour": 1, "minute": 14}
